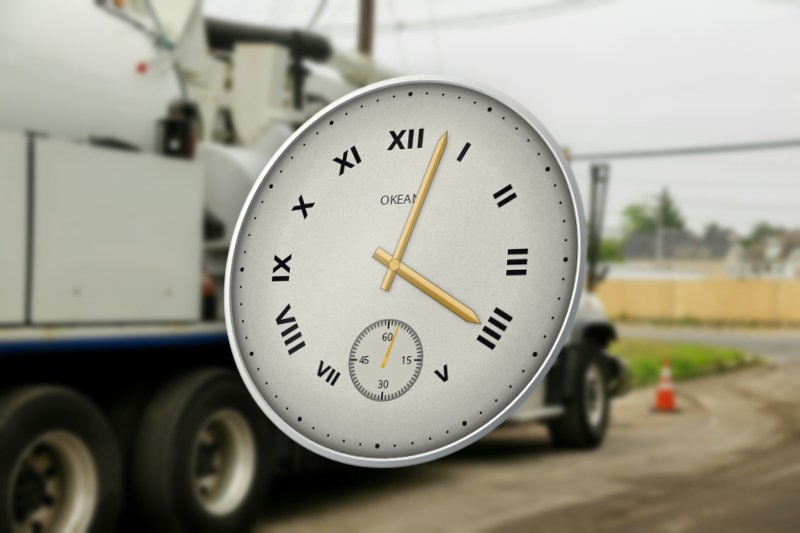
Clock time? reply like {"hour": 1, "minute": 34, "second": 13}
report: {"hour": 4, "minute": 3, "second": 3}
